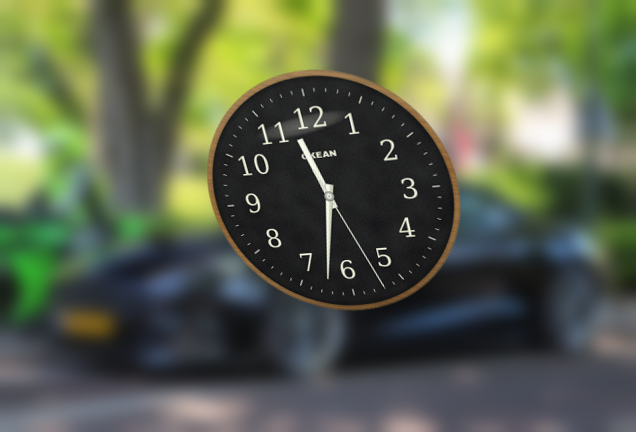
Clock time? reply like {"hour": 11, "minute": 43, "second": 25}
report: {"hour": 11, "minute": 32, "second": 27}
